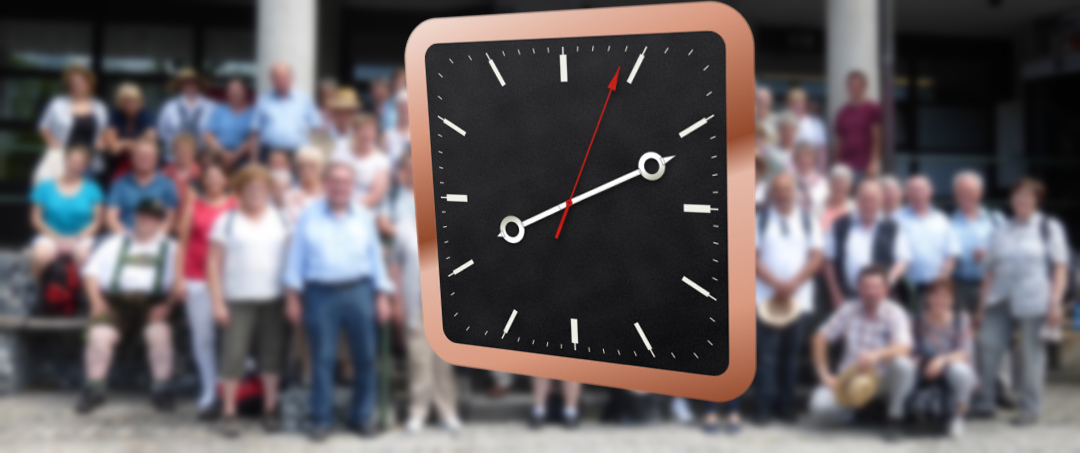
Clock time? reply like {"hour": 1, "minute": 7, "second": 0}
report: {"hour": 8, "minute": 11, "second": 4}
